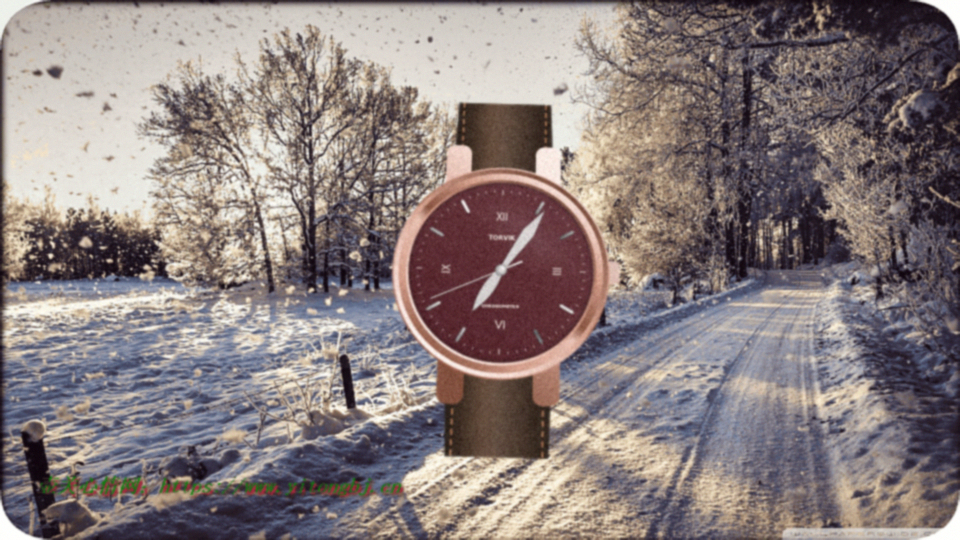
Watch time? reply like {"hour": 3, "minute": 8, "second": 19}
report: {"hour": 7, "minute": 5, "second": 41}
